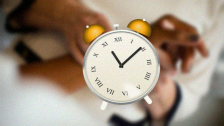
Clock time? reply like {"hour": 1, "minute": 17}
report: {"hour": 11, "minute": 9}
